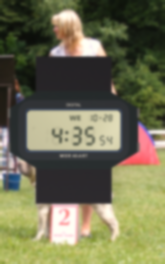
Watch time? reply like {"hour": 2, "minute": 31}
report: {"hour": 4, "minute": 35}
